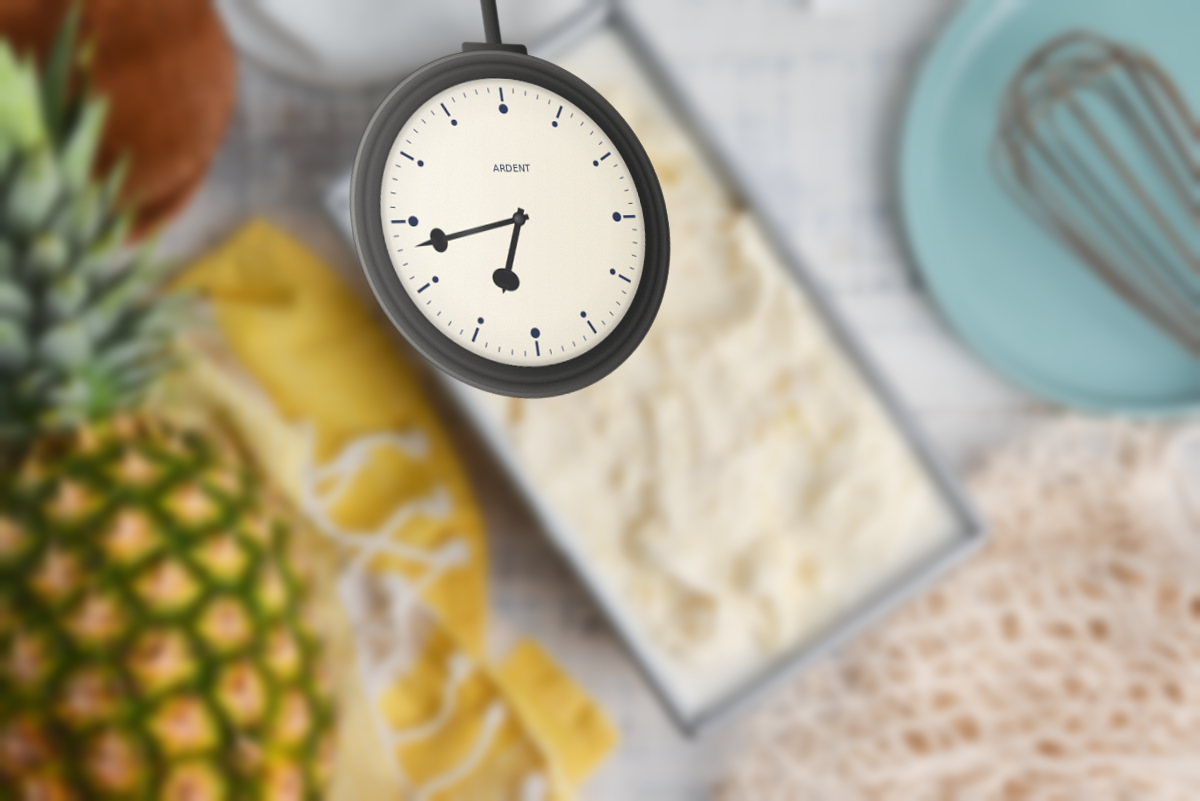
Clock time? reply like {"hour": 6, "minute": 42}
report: {"hour": 6, "minute": 43}
